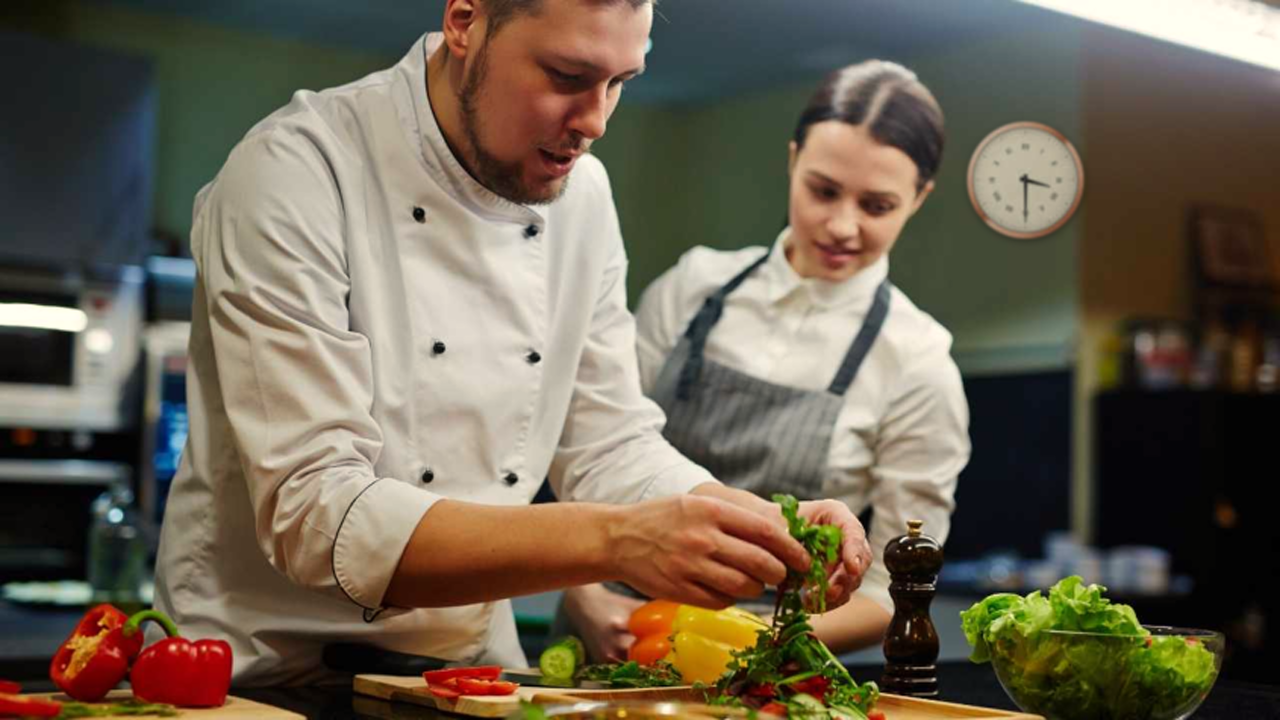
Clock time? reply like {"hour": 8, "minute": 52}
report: {"hour": 3, "minute": 30}
